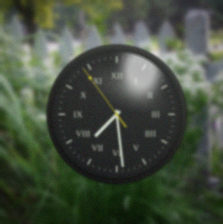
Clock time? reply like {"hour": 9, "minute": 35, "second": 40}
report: {"hour": 7, "minute": 28, "second": 54}
